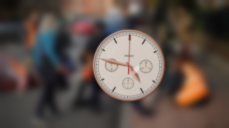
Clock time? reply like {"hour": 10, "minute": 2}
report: {"hour": 4, "minute": 47}
